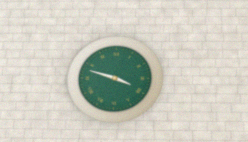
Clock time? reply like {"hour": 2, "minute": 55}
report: {"hour": 3, "minute": 48}
